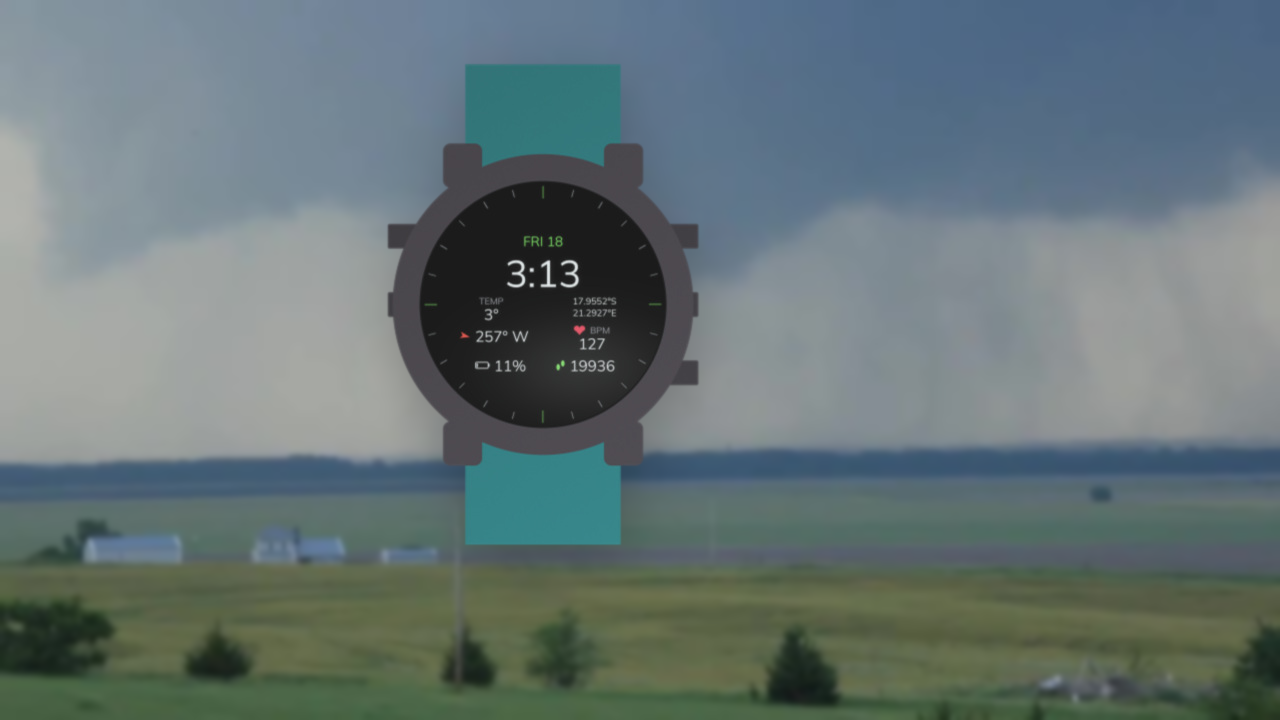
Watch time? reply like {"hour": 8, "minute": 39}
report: {"hour": 3, "minute": 13}
